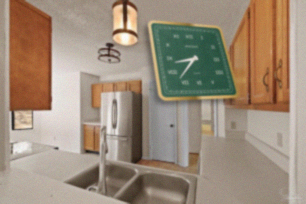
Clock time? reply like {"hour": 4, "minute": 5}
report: {"hour": 8, "minute": 37}
